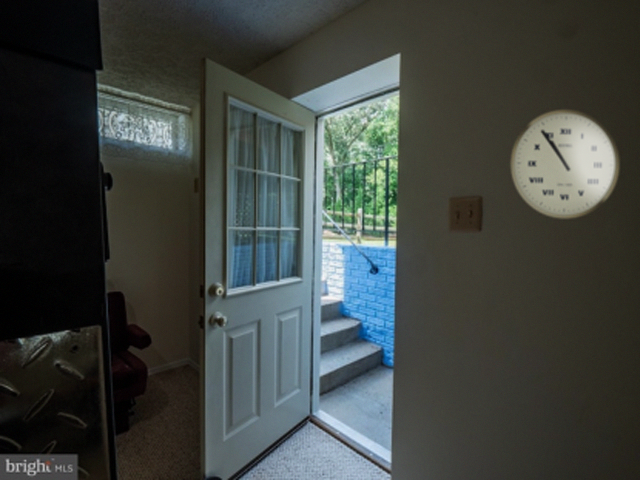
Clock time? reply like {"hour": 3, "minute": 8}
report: {"hour": 10, "minute": 54}
